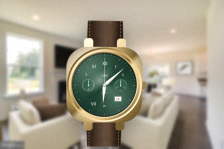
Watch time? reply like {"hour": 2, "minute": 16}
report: {"hour": 6, "minute": 8}
